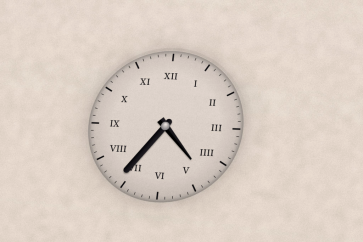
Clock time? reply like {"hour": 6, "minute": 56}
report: {"hour": 4, "minute": 36}
